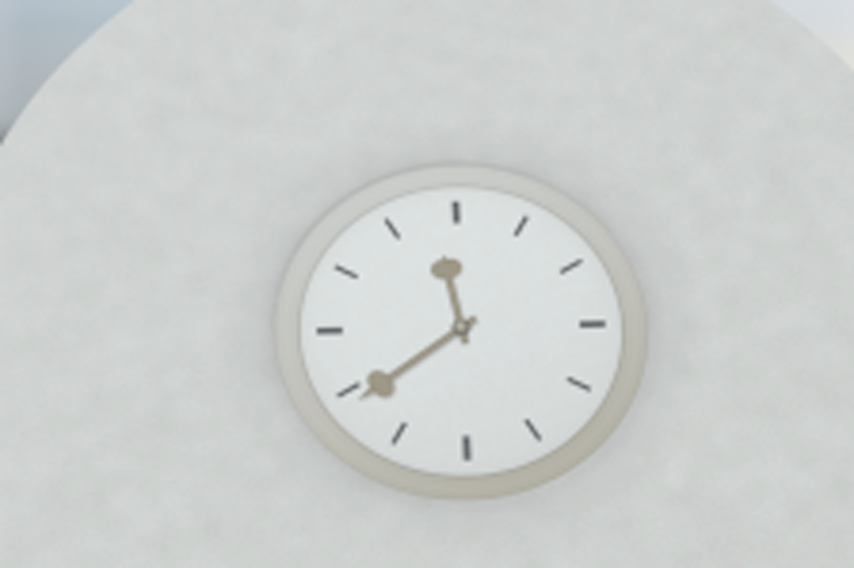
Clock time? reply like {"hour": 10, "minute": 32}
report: {"hour": 11, "minute": 39}
